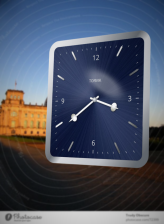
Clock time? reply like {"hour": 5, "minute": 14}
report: {"hour": 3, "minute": 39}
